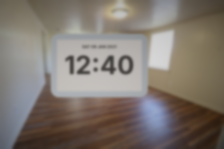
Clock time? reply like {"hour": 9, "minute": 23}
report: {"hour": 12, "minute": 40}
